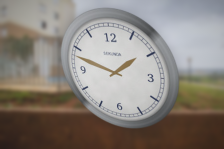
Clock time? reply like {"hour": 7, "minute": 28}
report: {"hour": 1, "minute": 48}
